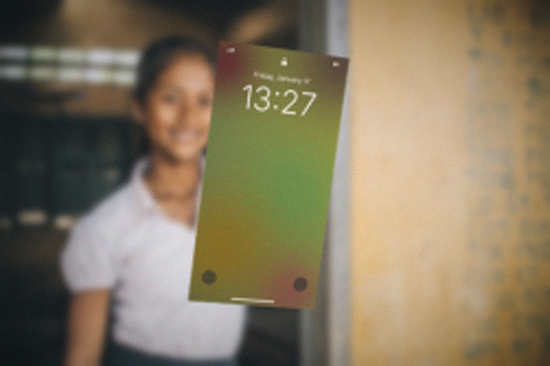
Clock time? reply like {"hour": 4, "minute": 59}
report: {"hour": 13, "minute": 27}
